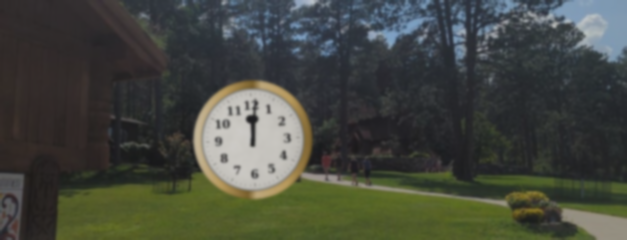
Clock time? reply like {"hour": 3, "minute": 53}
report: {"hour": 12, "minute": 1}
